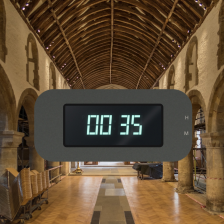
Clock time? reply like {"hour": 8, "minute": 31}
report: {"hour": 0, "minute": 35}
